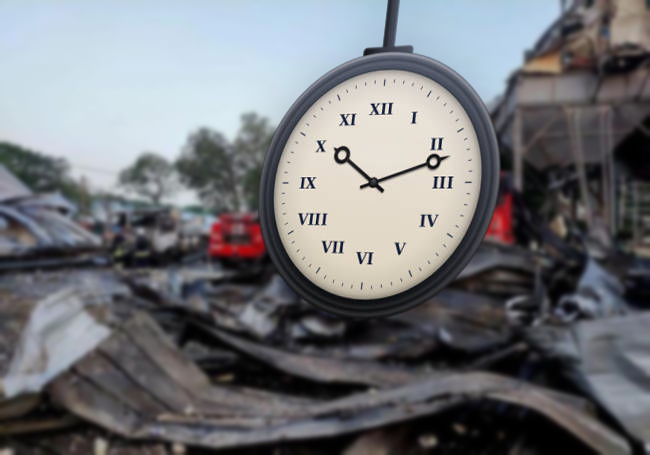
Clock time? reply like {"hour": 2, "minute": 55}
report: {"hour": 10, "minute": 12}
